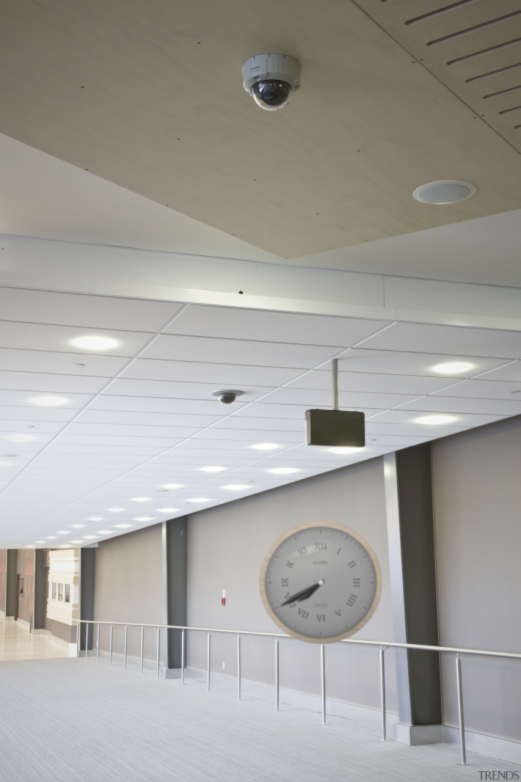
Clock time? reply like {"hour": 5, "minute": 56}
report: {"hour": 7, "minute": 40}
